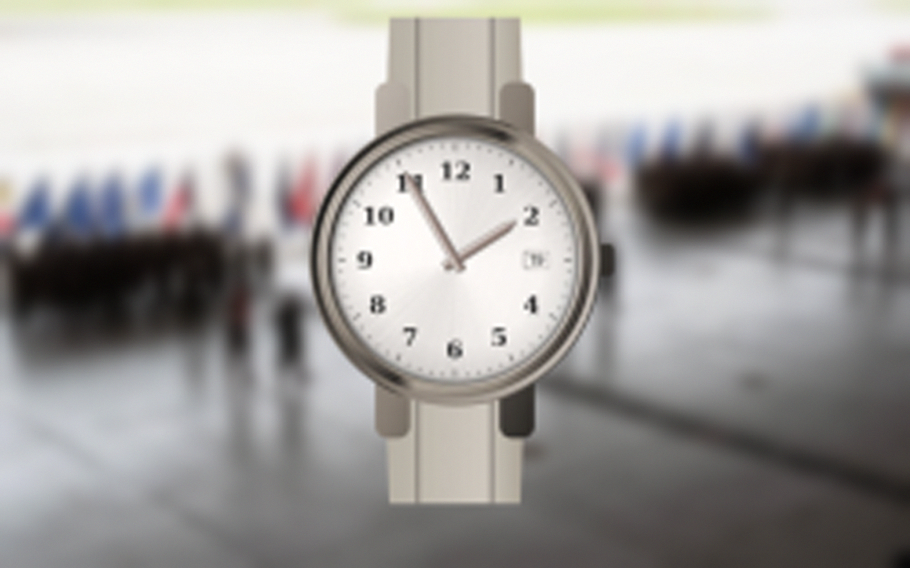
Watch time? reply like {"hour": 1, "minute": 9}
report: {"hour": 1, "minute": 55}
